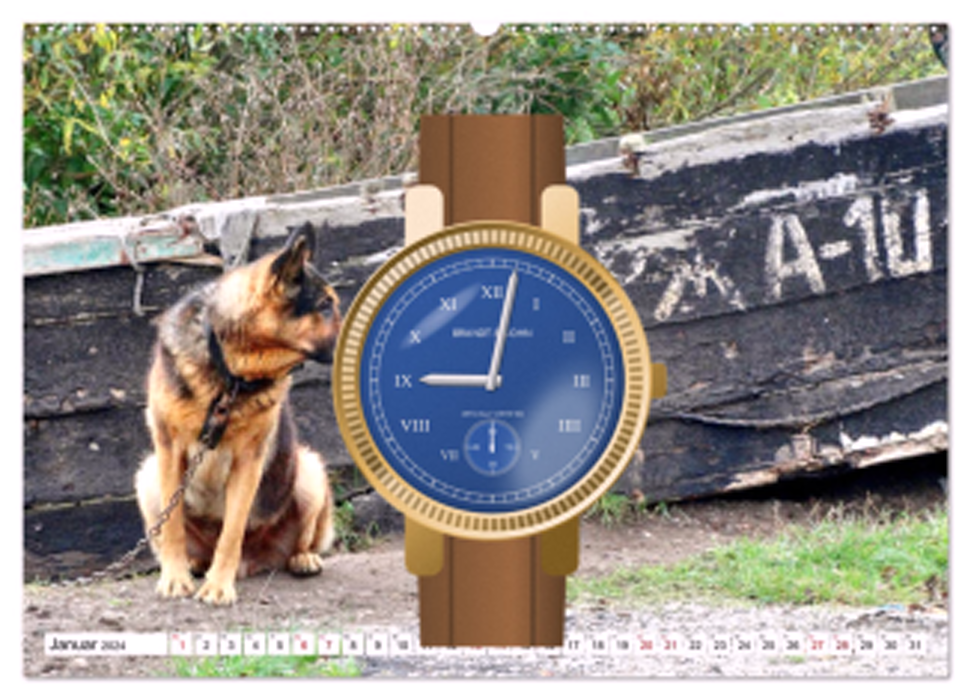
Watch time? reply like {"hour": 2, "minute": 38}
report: {"hour": 9, "minute": 2}
